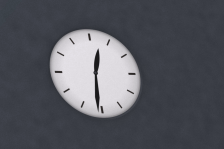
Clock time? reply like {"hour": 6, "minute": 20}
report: {"hour": 12, "minute": 31}
